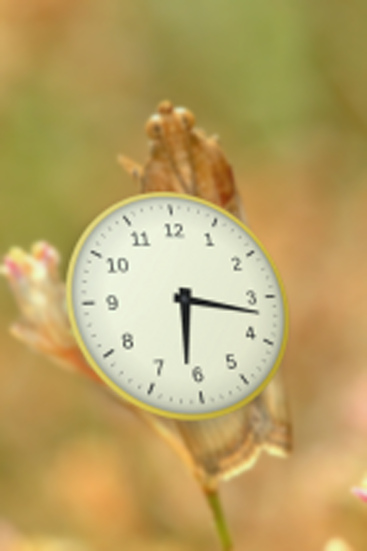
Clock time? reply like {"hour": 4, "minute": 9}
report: {"hour": 6, "minute": 17}
